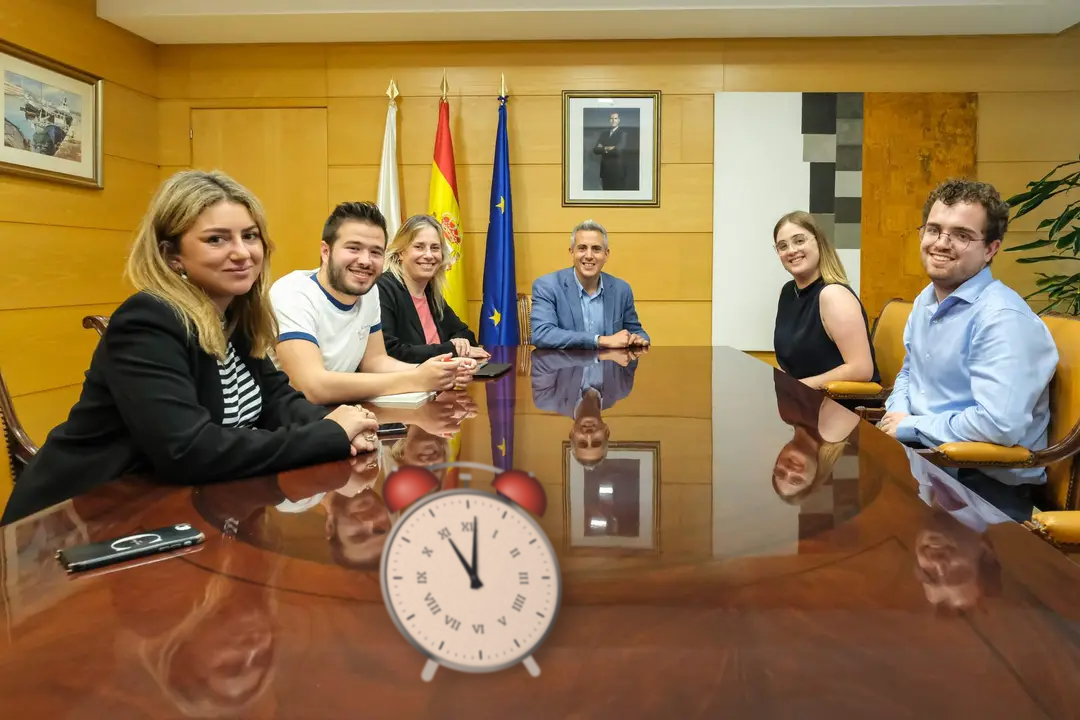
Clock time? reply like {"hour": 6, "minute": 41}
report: {"hour": 11, "minute": 1}
